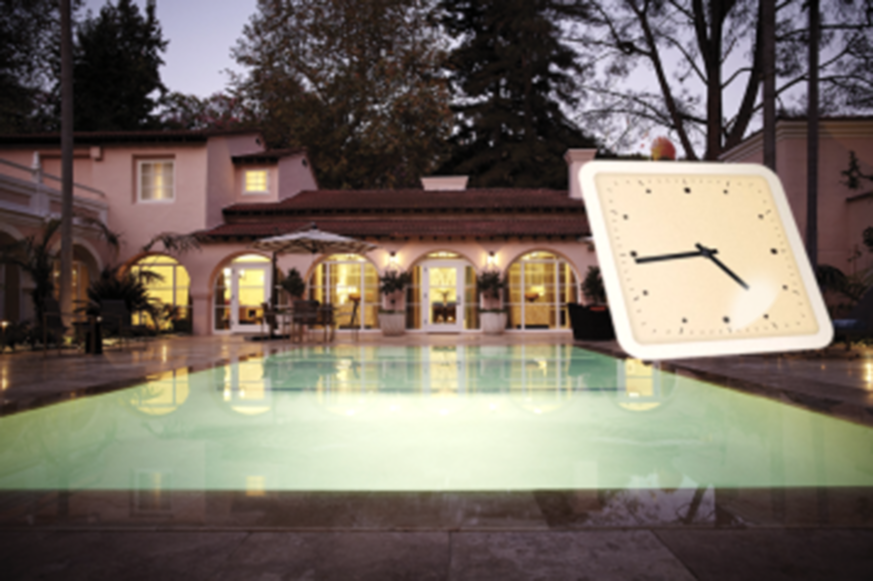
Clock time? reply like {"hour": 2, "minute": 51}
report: {"hour": 4, "minute": 44}
